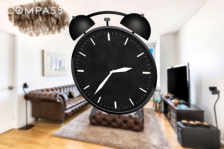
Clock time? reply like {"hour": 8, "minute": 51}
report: {"hour": 2, "minute": 37}
